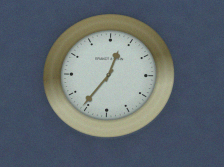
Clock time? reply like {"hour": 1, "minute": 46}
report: {"hour": 12, "minute": 36}
